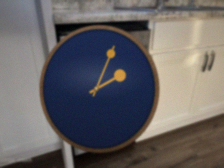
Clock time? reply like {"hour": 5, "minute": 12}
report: {"hour": 2, "minute": 4}
